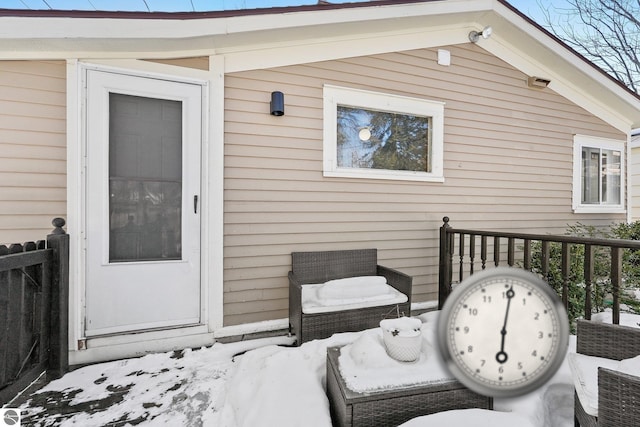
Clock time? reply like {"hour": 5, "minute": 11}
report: {"hour": 6, "minute": 1}
